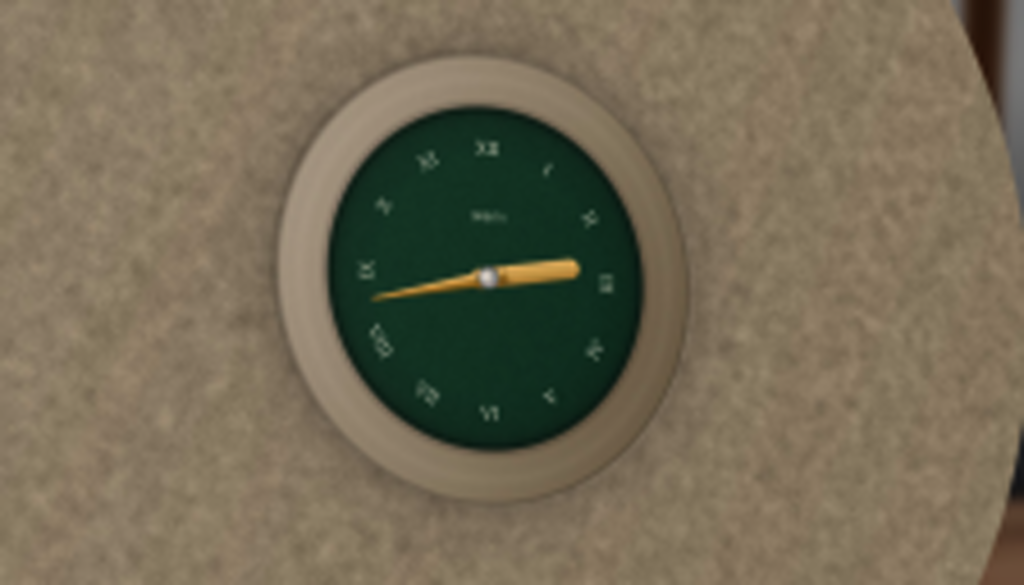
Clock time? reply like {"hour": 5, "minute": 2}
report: {"hour": 2, "minute": 43}
